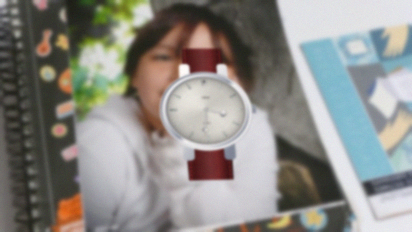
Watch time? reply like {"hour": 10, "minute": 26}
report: {"hour": 3, "minute": 31}
